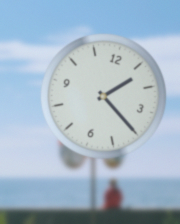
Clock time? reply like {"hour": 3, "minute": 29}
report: {"hour": 1, "minute": 20}
